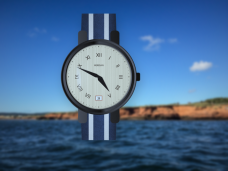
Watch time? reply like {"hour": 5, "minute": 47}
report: {"hour": 4, "minute": 49}
